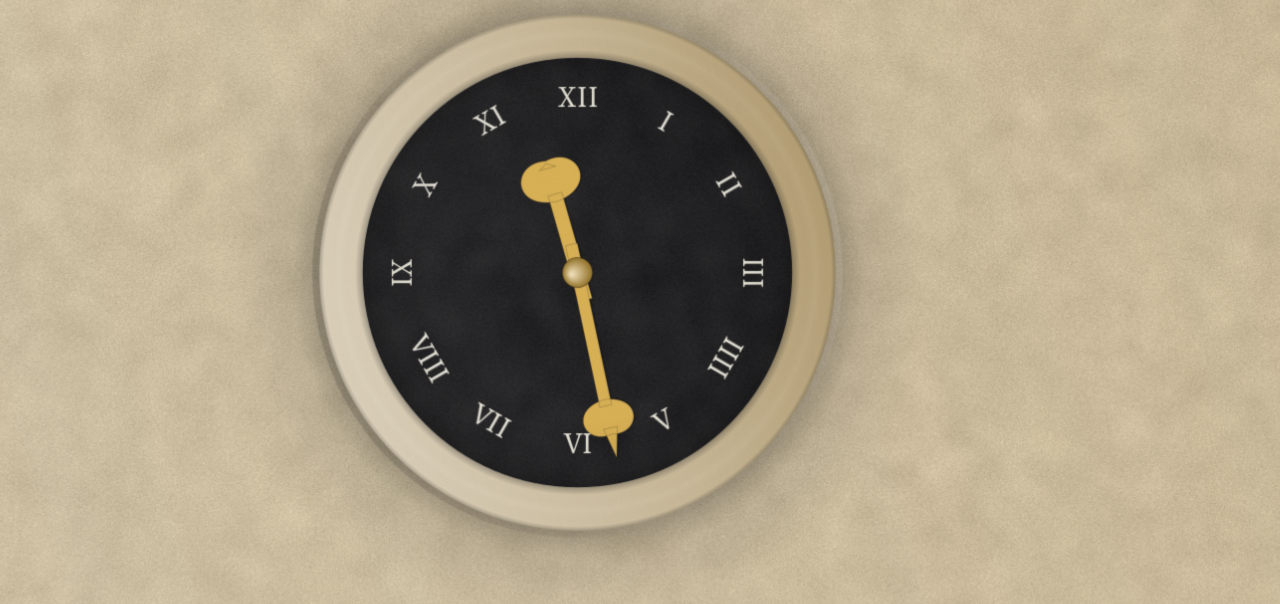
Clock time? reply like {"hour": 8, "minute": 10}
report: {"hour": 11, "minute": 28}
